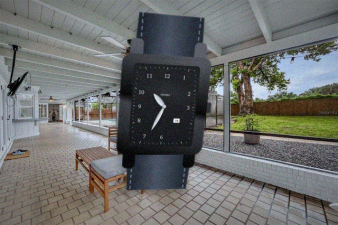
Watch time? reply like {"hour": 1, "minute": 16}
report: {"hour": 10, "minute": 34}
